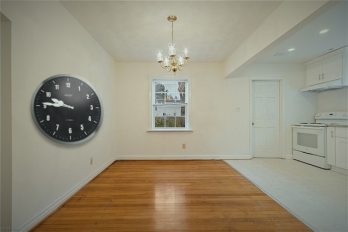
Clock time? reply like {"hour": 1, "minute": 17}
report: {"hour": 9, "minute": 46}
